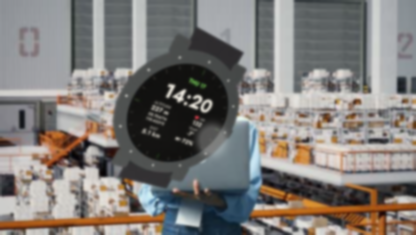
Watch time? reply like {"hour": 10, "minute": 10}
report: {"hour": 14, "minute": 20}
